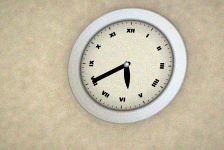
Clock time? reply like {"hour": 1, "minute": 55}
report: {"hour": 5, "minute": 40}
